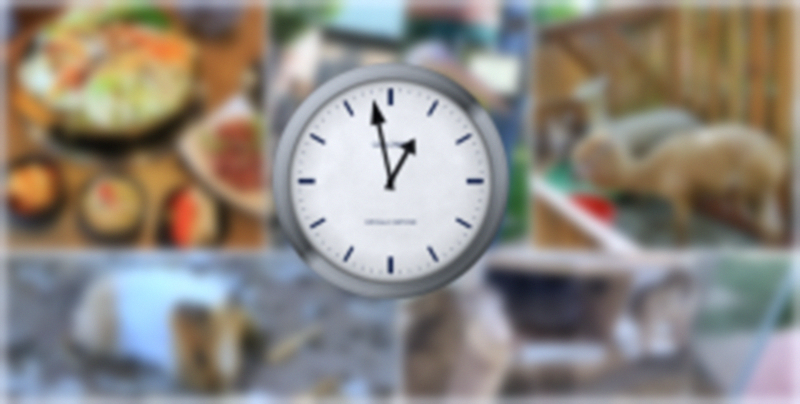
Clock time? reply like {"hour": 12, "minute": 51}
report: {"hour": 12, "minute": 58}
